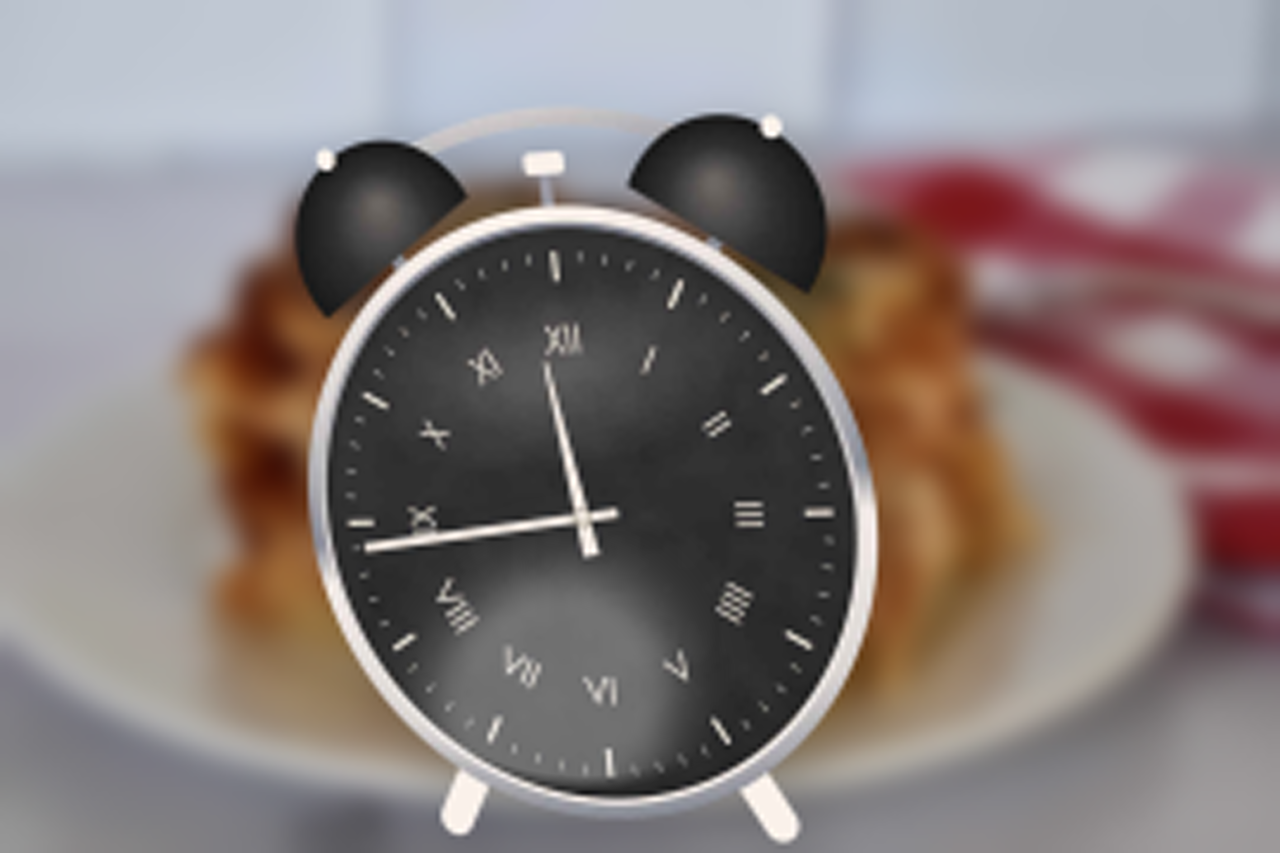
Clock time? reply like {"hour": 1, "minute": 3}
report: {"hour": 11, "minute": 44}
